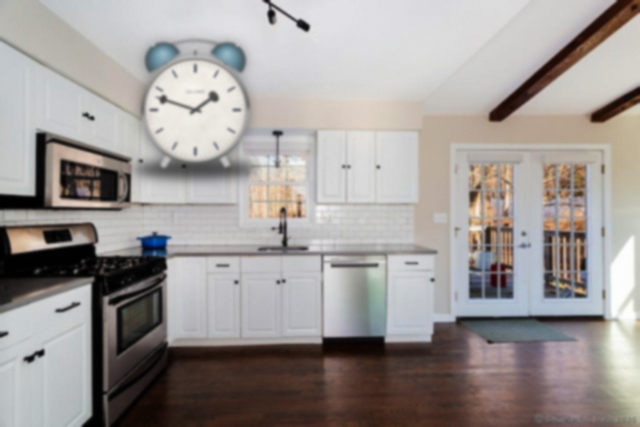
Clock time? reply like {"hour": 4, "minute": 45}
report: {"hour": 1, "minute": 48}
